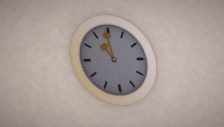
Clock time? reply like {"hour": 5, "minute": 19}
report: {"hour": 10, "minute": 59}
